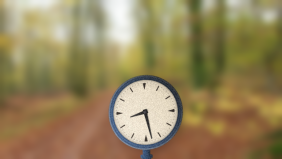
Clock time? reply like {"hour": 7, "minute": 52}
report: {"hour": 8, "minute": 28}
